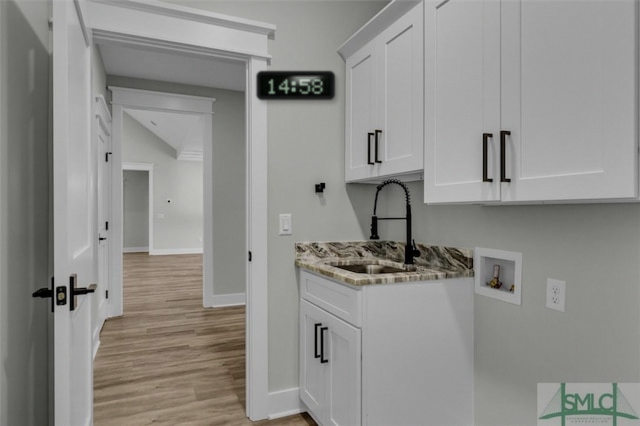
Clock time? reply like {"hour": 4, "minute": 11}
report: {"hour": 14, "minute": 58}
